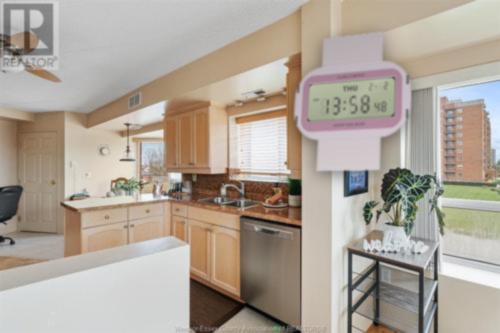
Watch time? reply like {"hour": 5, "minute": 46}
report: {"hour": 13, "minute": 58}
